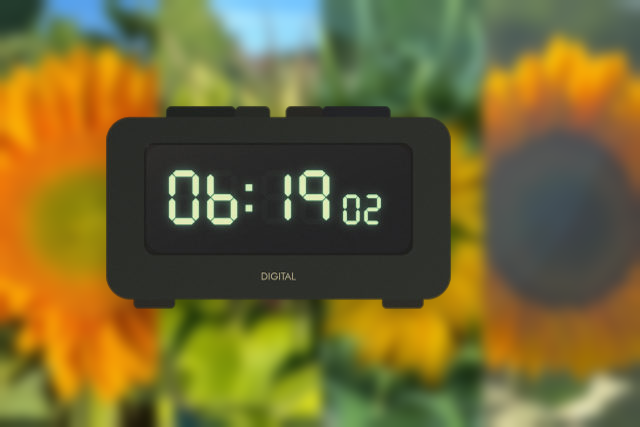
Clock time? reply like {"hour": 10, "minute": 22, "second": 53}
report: {"hour": 6, "minute": 19, "second": 2}
